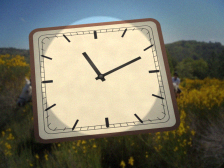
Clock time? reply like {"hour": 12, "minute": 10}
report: {"hour": 11, "minute": 11}
